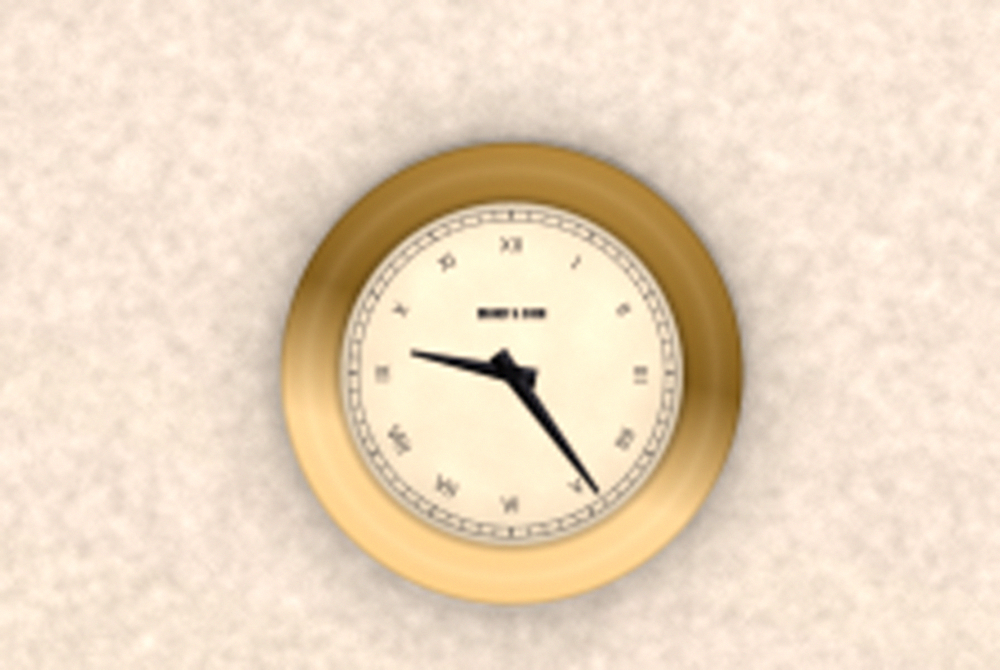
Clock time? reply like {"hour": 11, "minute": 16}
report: {"hour": 9, "minute": 24}
